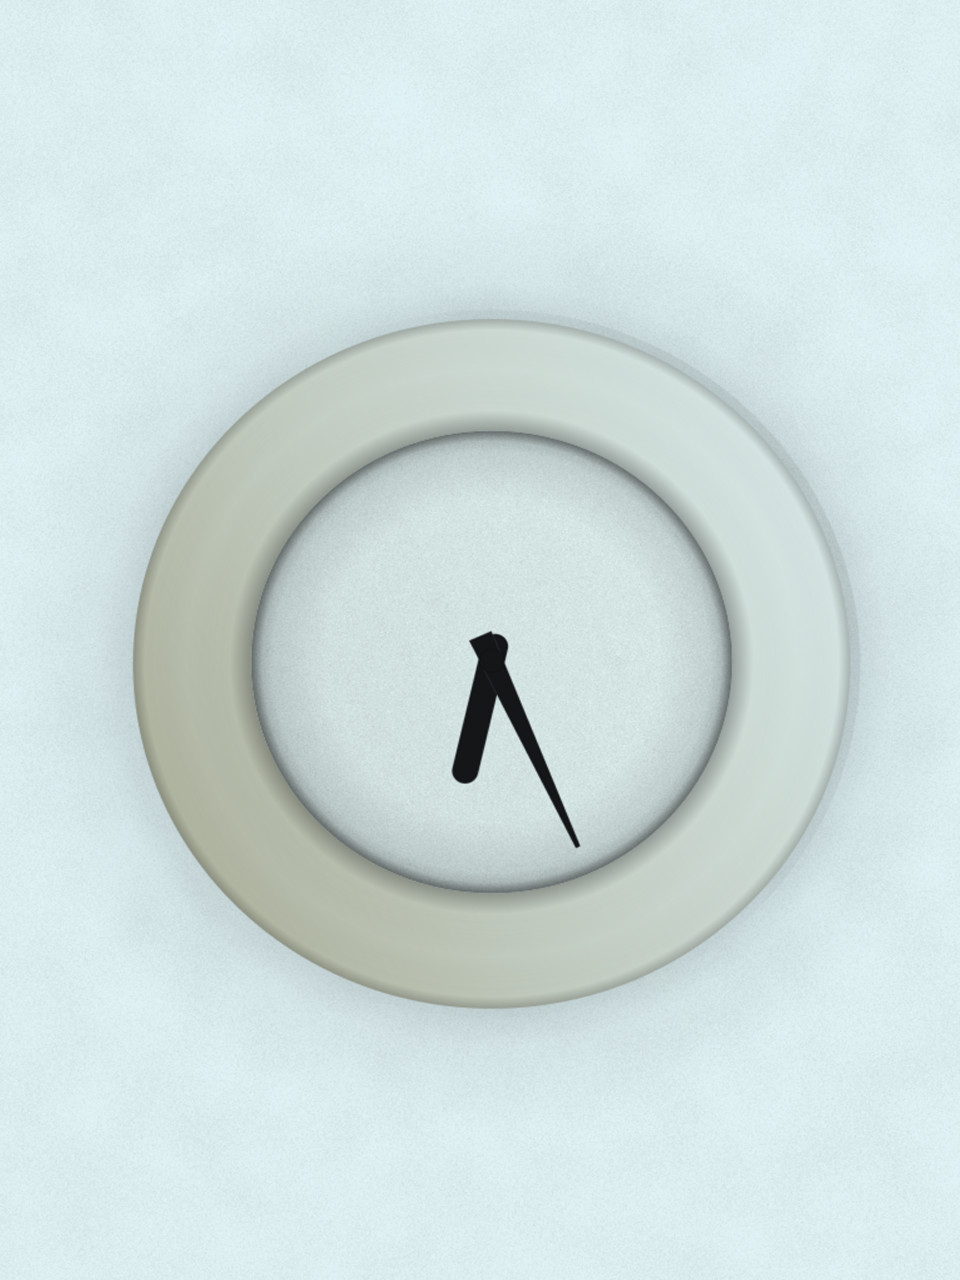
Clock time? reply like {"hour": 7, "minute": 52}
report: {"hour": 6, "minute": 26}
